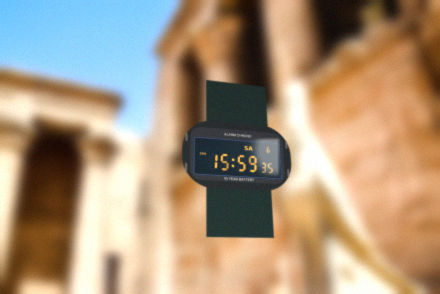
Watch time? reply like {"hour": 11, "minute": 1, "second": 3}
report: {"hour": 15, "minute": 59, "second": 35}
